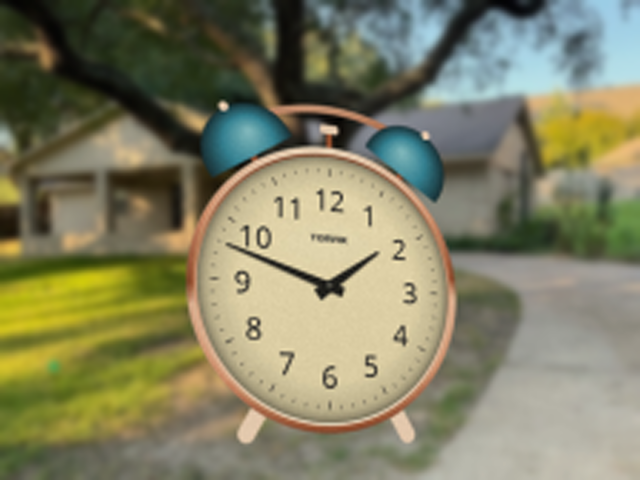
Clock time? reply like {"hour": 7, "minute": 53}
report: {"hour": 1, "minute": 48}
